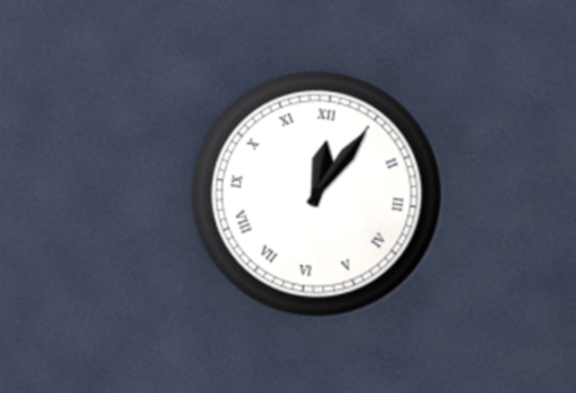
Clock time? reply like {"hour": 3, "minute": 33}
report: {"hour": 12, "minute": 5}
